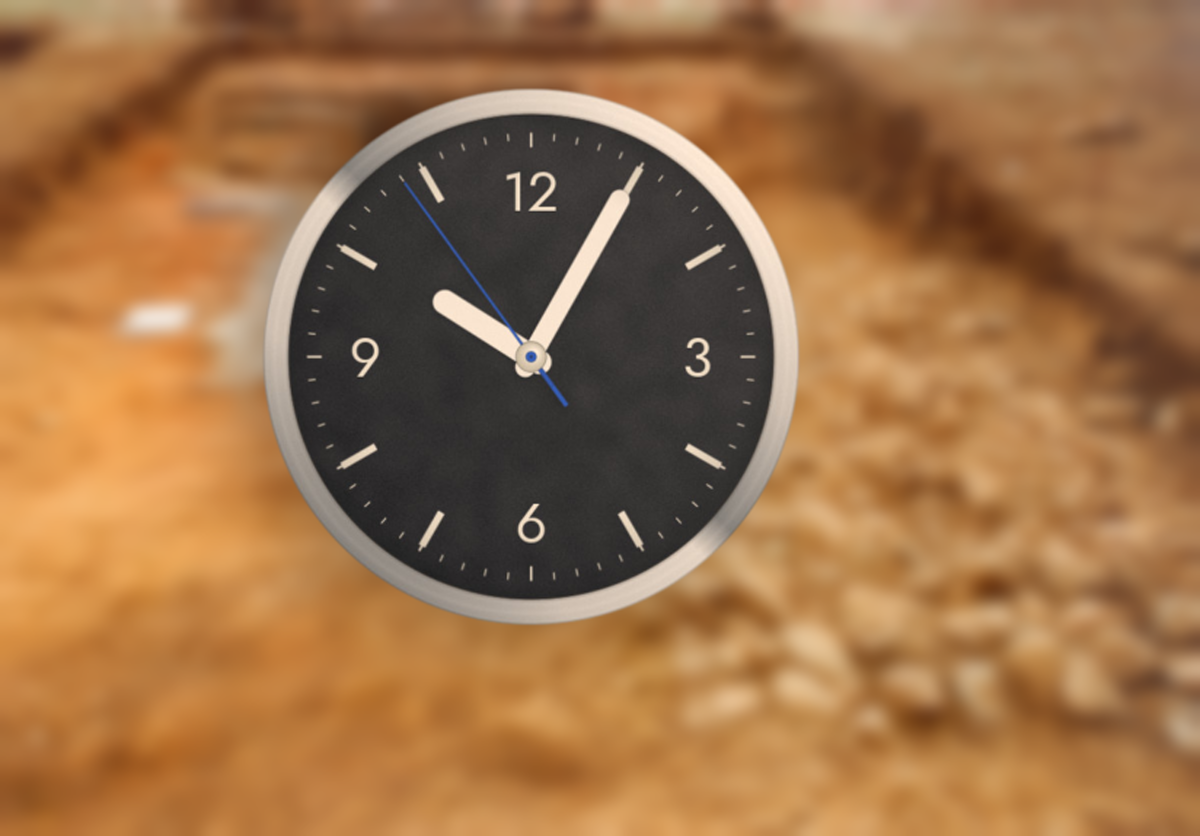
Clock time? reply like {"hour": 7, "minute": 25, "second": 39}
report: {"hour": 10, "minute": 4, "second": 54}
